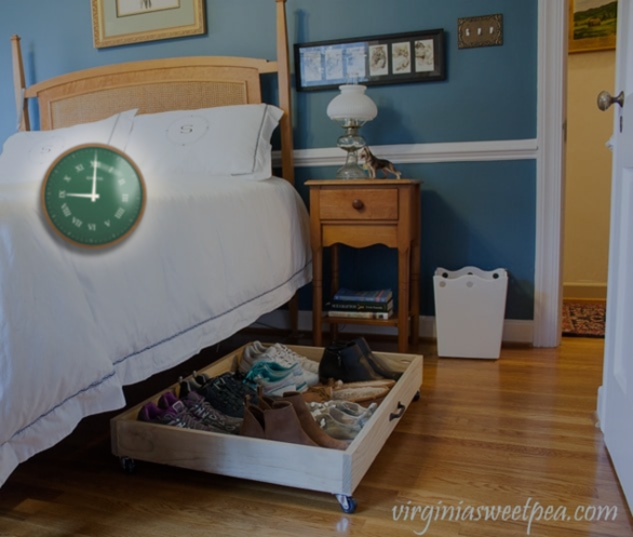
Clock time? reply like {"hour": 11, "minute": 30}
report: {"hour": 9, "minute": 0}
